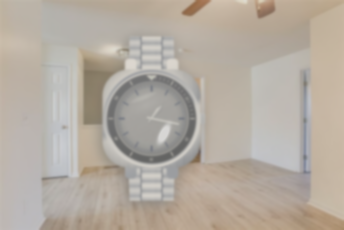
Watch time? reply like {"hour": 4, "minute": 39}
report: {"hour": 1, "minute": 17}
